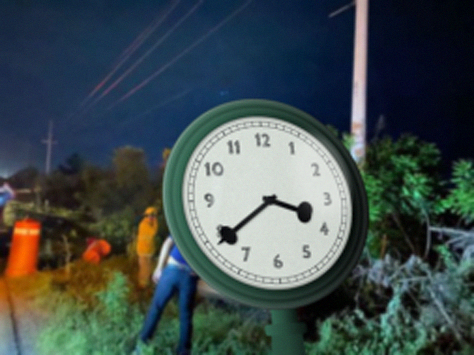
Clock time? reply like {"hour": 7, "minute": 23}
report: {"hour": 3, "minute": 39}
